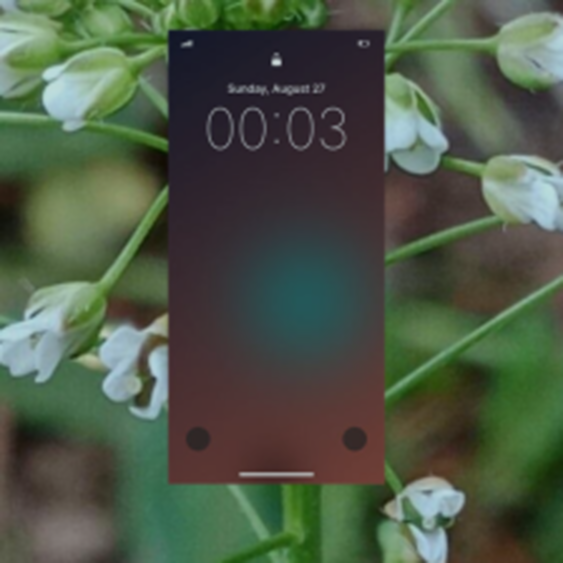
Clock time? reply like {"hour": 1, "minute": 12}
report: {"hour": 0, "minute": 3}
